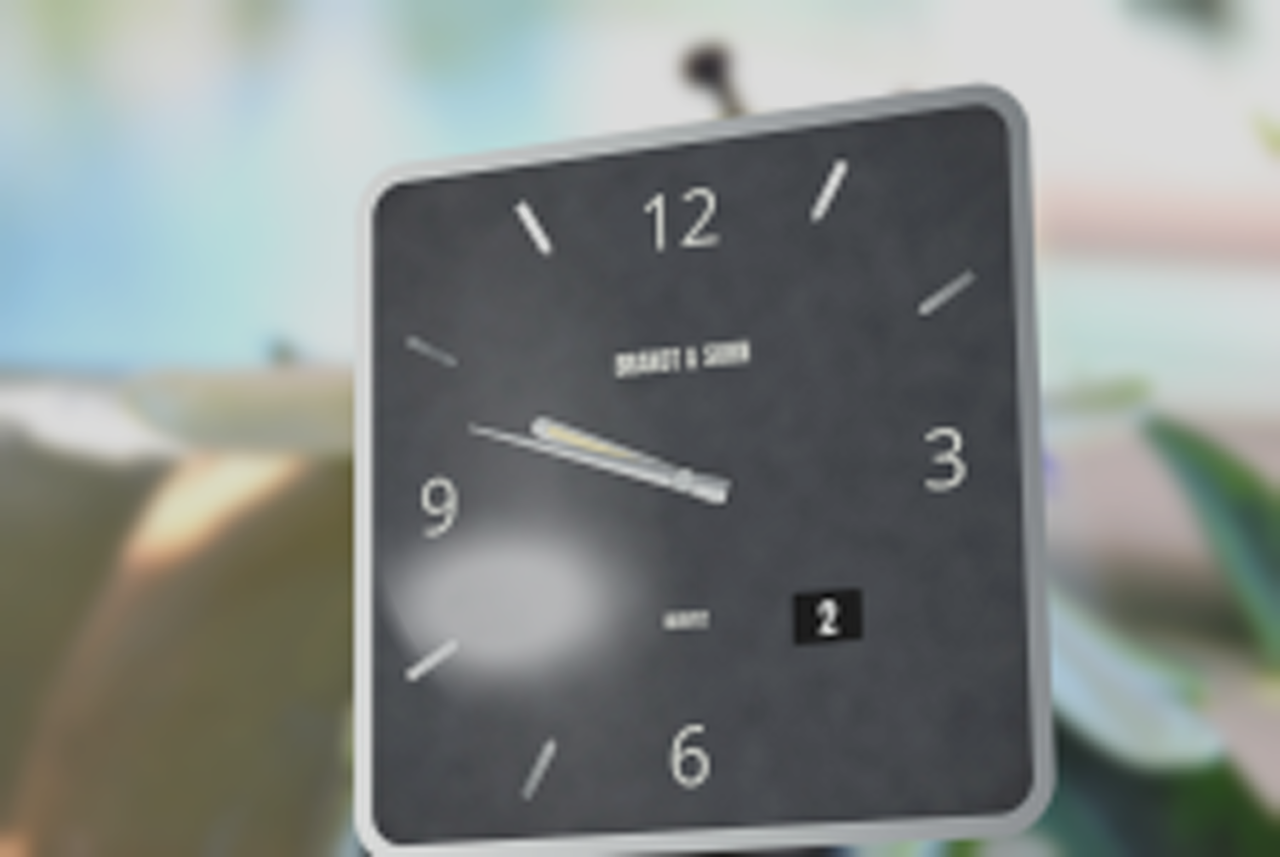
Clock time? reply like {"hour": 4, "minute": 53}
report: {"hour": 9, "minute": 48}
